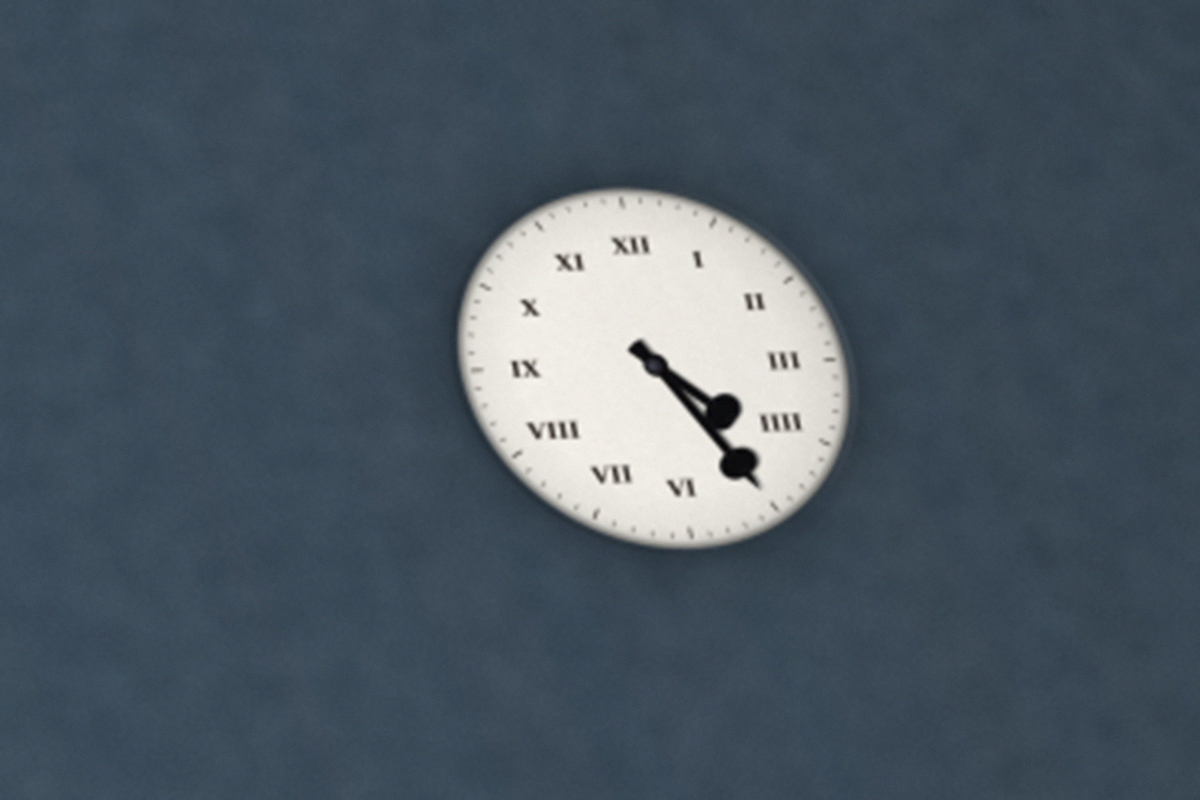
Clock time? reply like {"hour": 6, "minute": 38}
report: {"hour": 4, "minute": 25}
